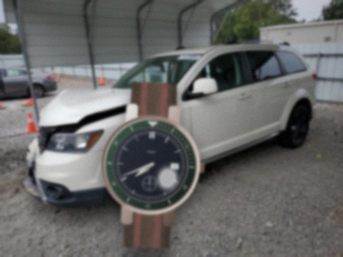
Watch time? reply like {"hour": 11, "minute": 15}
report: {"hour": 7, "minute": 41}
